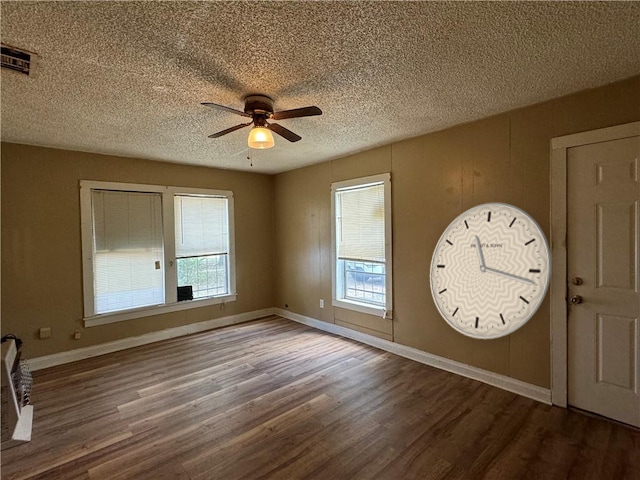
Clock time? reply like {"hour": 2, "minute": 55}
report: {"hour": 11, "minute": 17}
